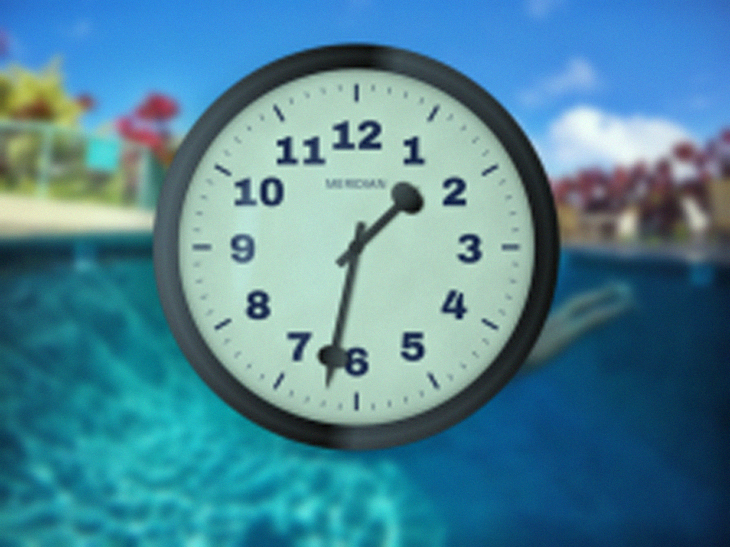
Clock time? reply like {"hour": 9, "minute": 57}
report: {"hour": 1, "minute": 32}
